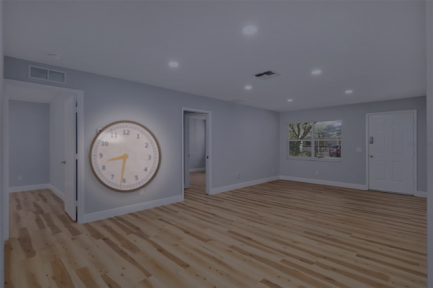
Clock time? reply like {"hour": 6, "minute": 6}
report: {"hour": 8, "minute": 31}
